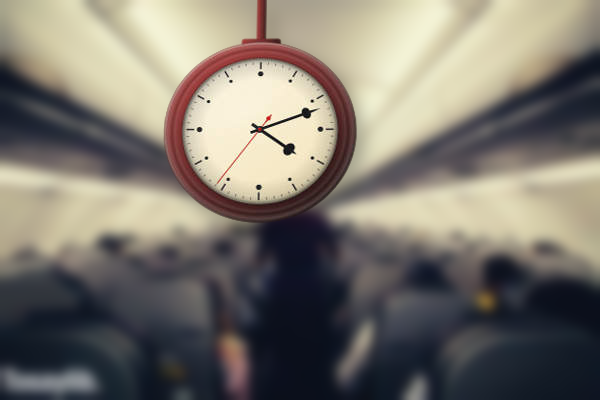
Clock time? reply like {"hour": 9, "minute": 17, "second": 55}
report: {"hour": 4, "minute": 11, "second": 36}
